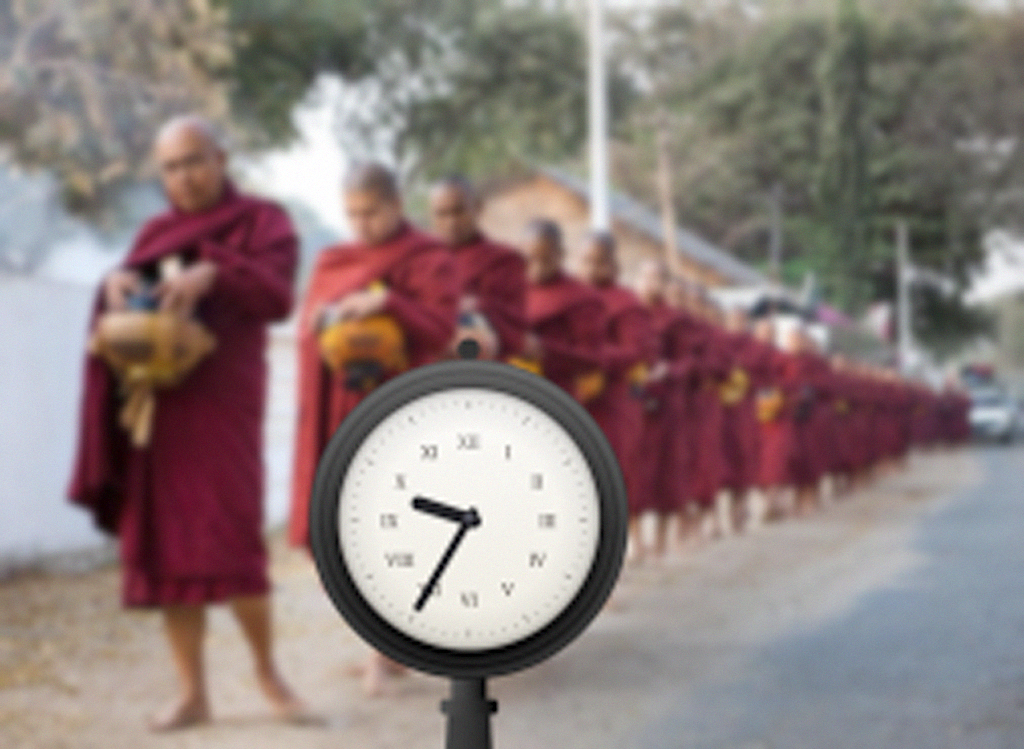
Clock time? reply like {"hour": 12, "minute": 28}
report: {"hour": 9, "minute": 35}
